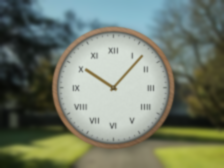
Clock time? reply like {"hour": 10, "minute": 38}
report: {"hour": 10, "minute": 7}
